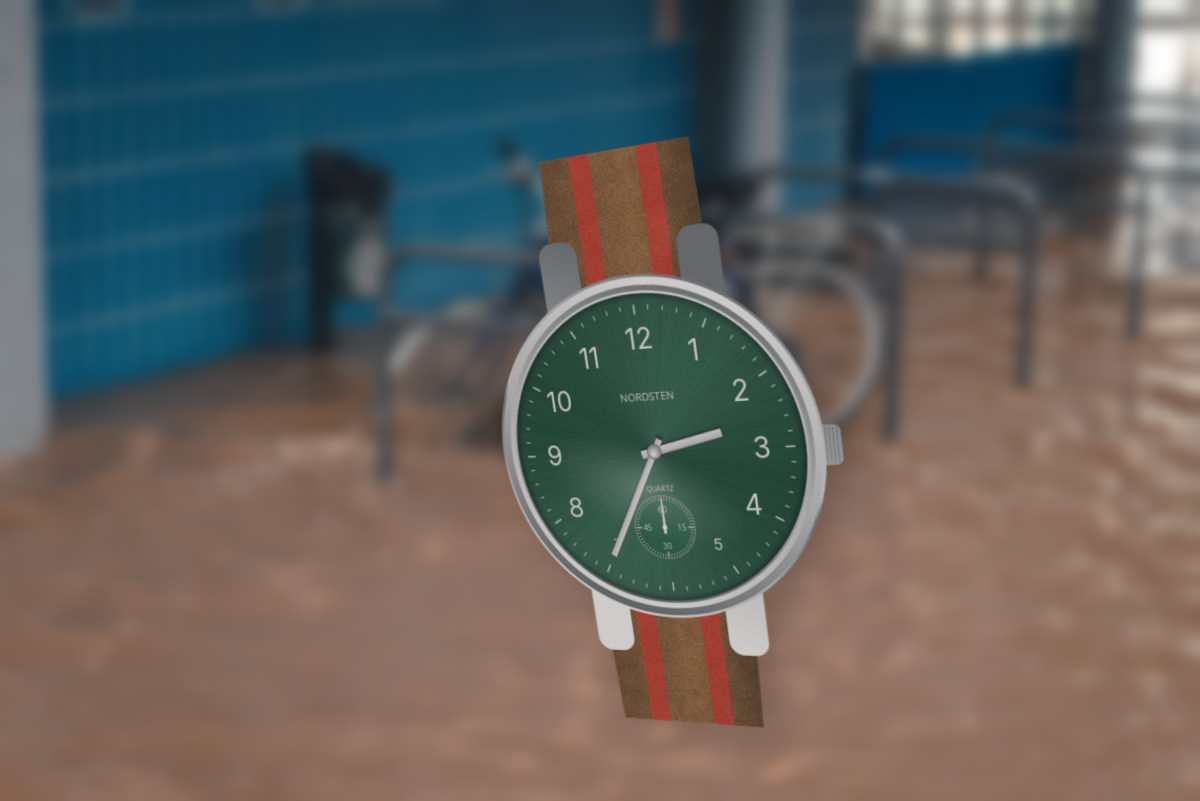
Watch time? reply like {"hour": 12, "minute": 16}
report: {"hour": 2, "minute": 35}
